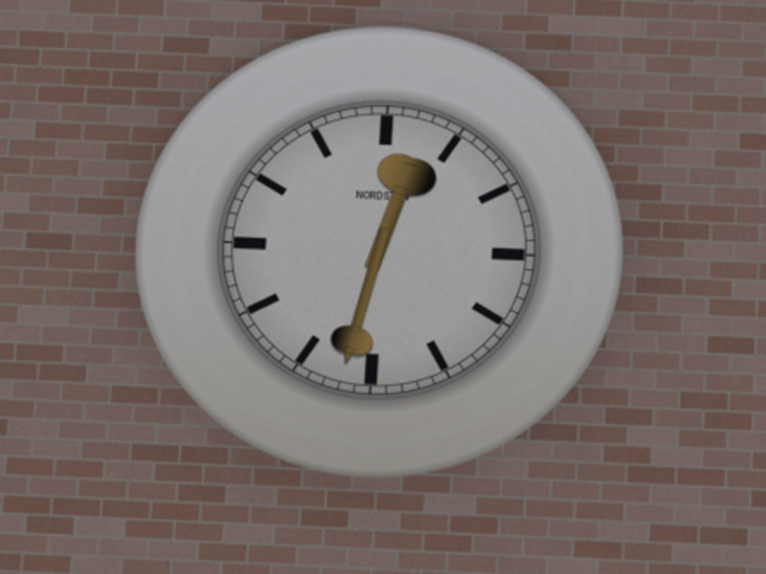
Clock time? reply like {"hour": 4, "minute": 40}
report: {"hour": 12, "minute": 32}
